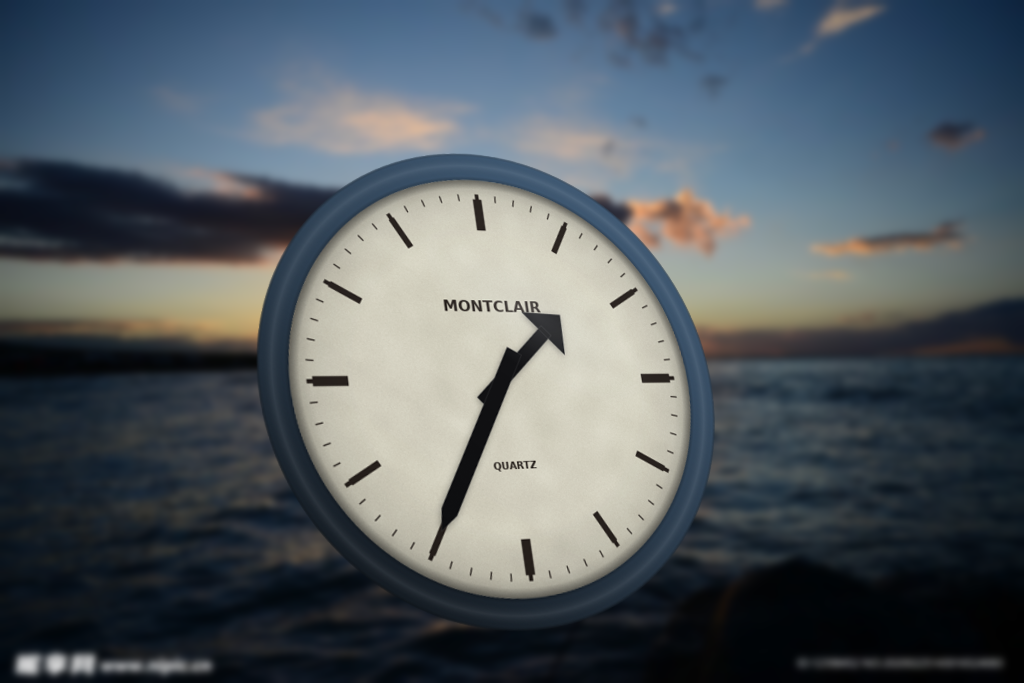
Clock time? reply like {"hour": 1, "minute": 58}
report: {"hour": 1, "minute": 35}
